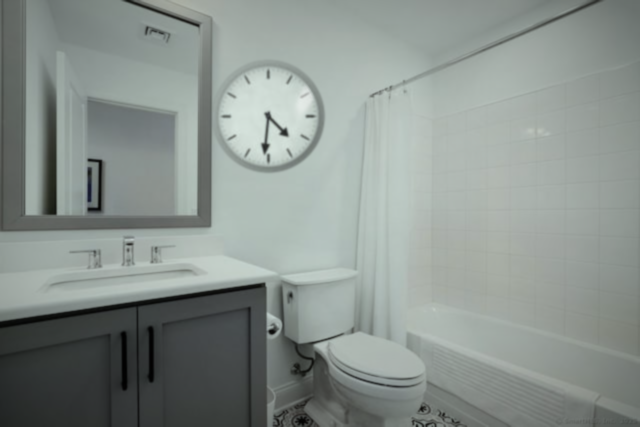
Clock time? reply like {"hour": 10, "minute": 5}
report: {"hour": 4, "minute": 31}
